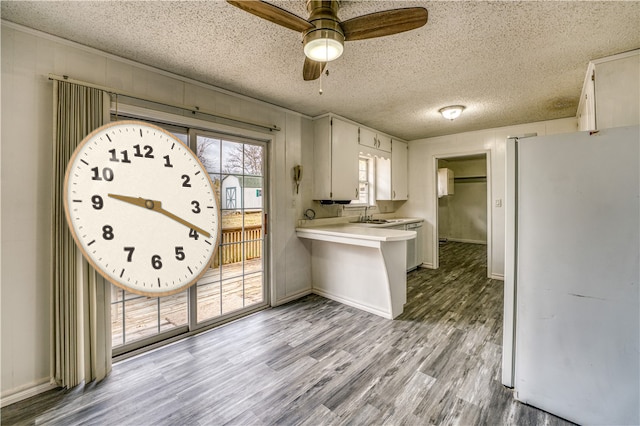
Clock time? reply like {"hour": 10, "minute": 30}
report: {"hour": 9, "minute": 19}
